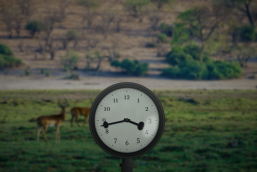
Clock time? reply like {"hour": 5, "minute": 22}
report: {"hour": 3, "minute": 43}
